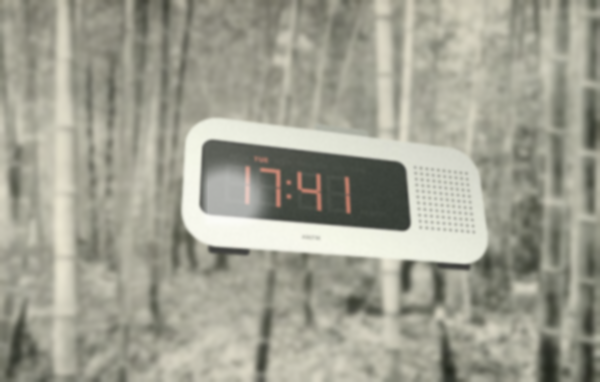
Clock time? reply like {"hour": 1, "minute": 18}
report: {"hour": 17, "minute": 41}
